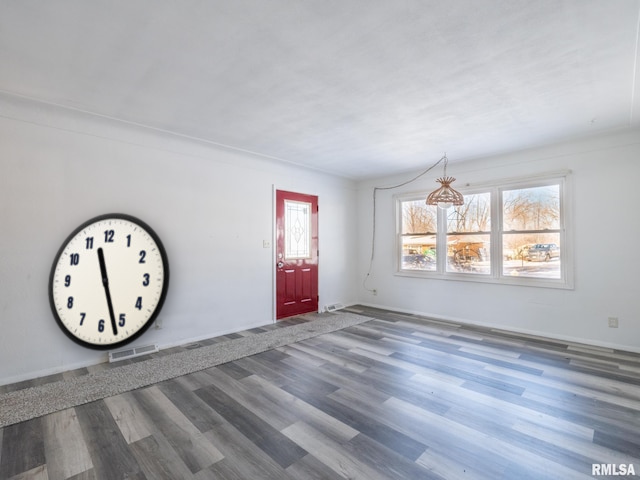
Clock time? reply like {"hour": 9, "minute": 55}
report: {"hour": 11, "minute": 27}
